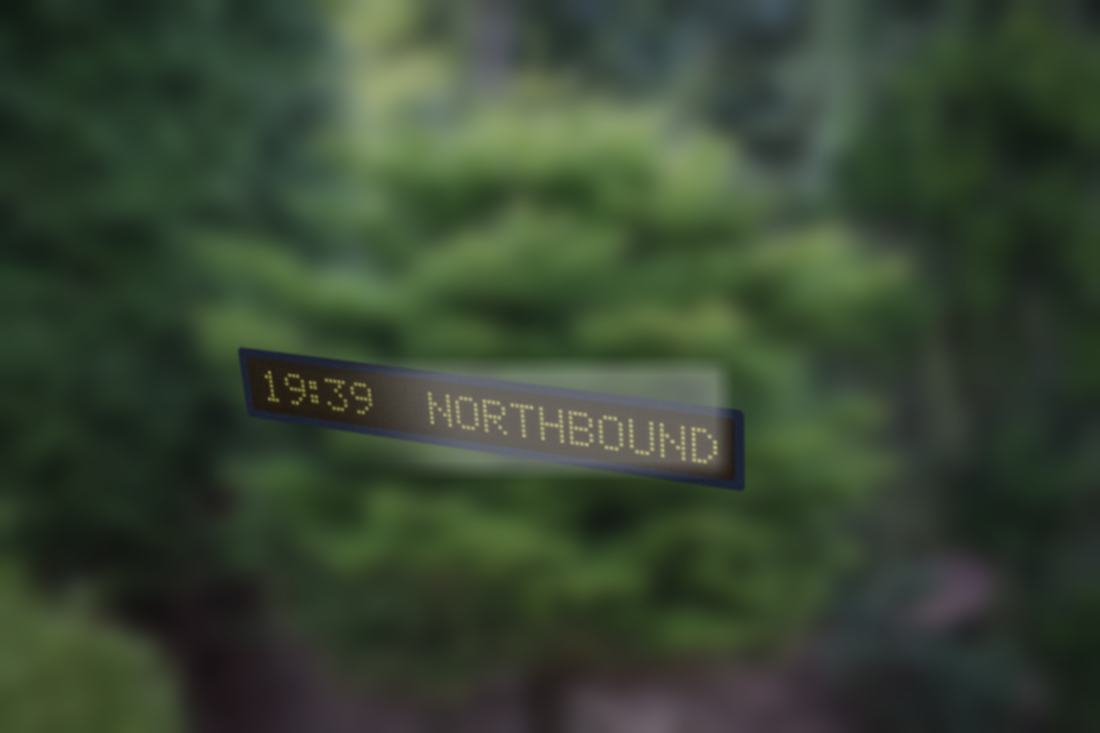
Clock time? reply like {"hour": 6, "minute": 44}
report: {"hour": 19, "minute": 39}
